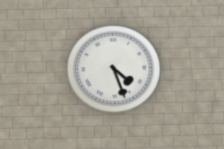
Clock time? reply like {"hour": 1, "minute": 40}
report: {"hour": 4, "minute": 27}
